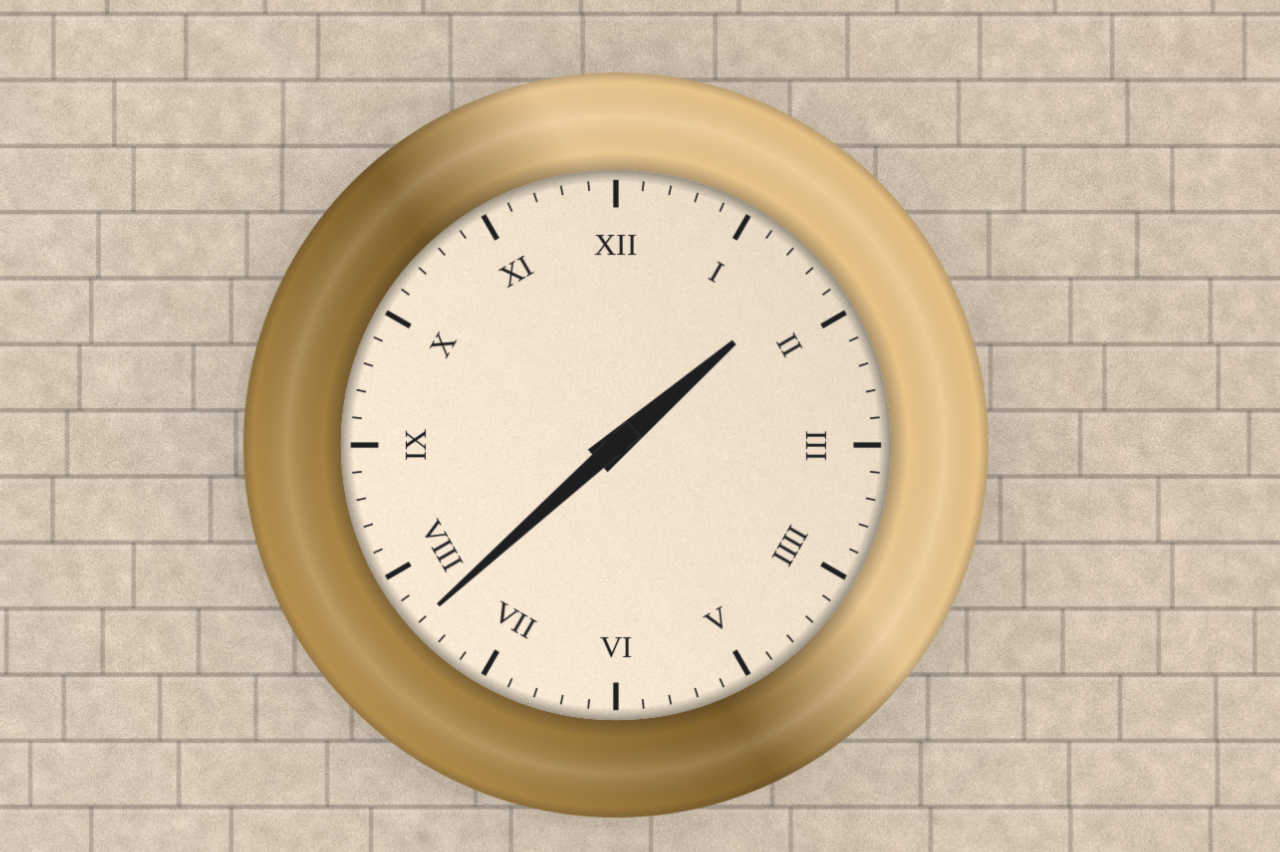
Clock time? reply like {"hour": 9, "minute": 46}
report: {"hour": 1, "minute": 38}
